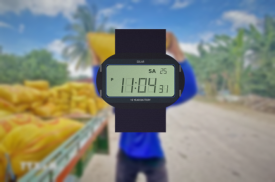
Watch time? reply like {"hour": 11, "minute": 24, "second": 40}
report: {"hour": 11, "minute": 4, "second": 31}
